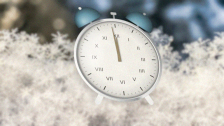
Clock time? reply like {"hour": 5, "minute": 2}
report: {"hour": 11, "minute": 59}
